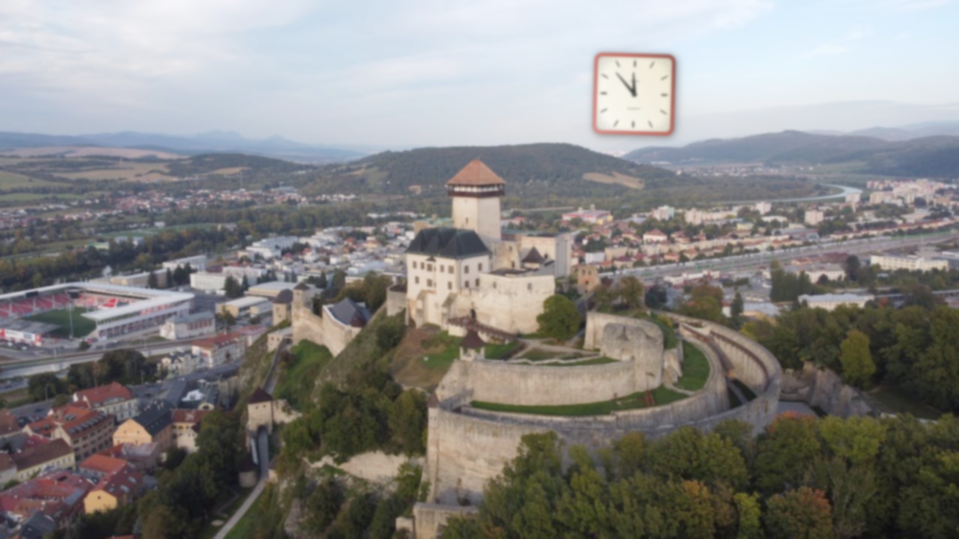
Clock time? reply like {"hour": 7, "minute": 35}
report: {"hour": 11, "minute": 53}
